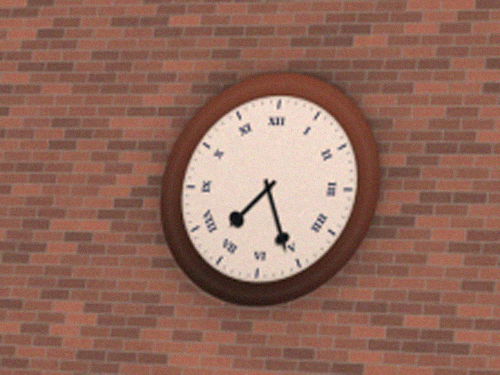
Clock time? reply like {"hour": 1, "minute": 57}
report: {"hour": 7, "minute": 26}
